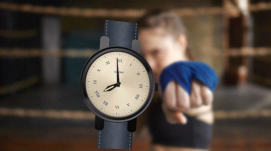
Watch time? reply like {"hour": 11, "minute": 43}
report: {"hour": 7, "minute": 59}
